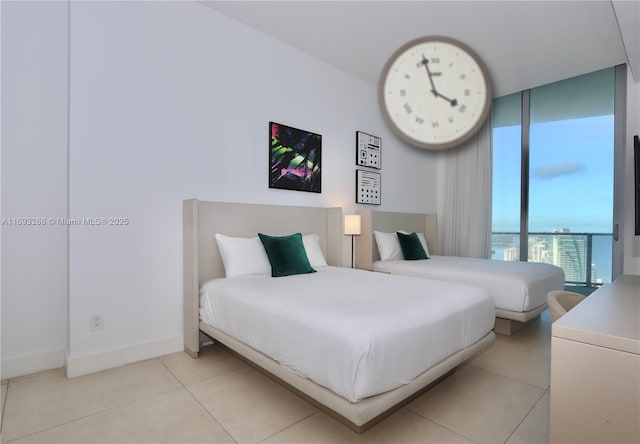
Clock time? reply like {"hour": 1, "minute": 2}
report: {"hour": 3, "minute": 57}
